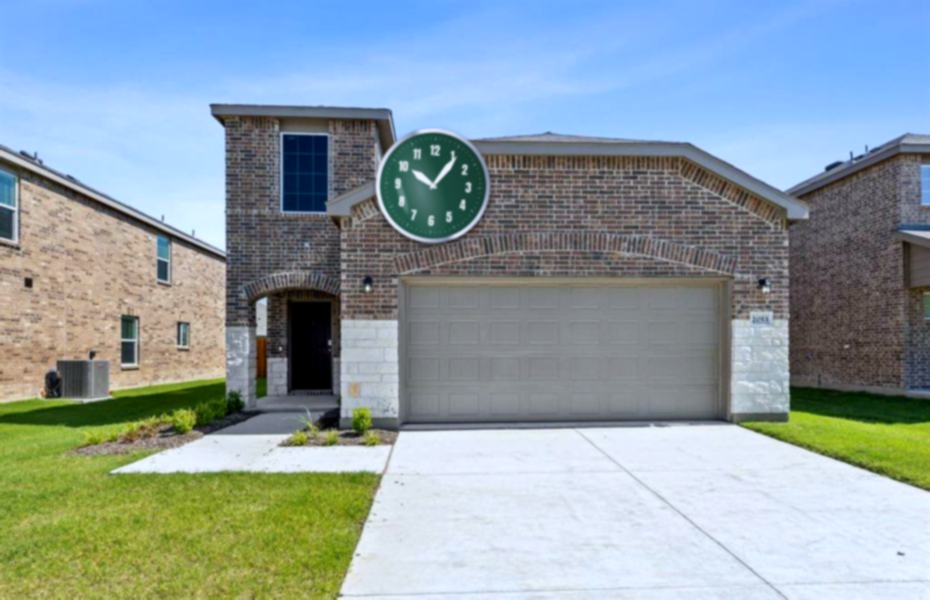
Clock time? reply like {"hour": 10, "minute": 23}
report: {"hour": 10, "minute": 6}
